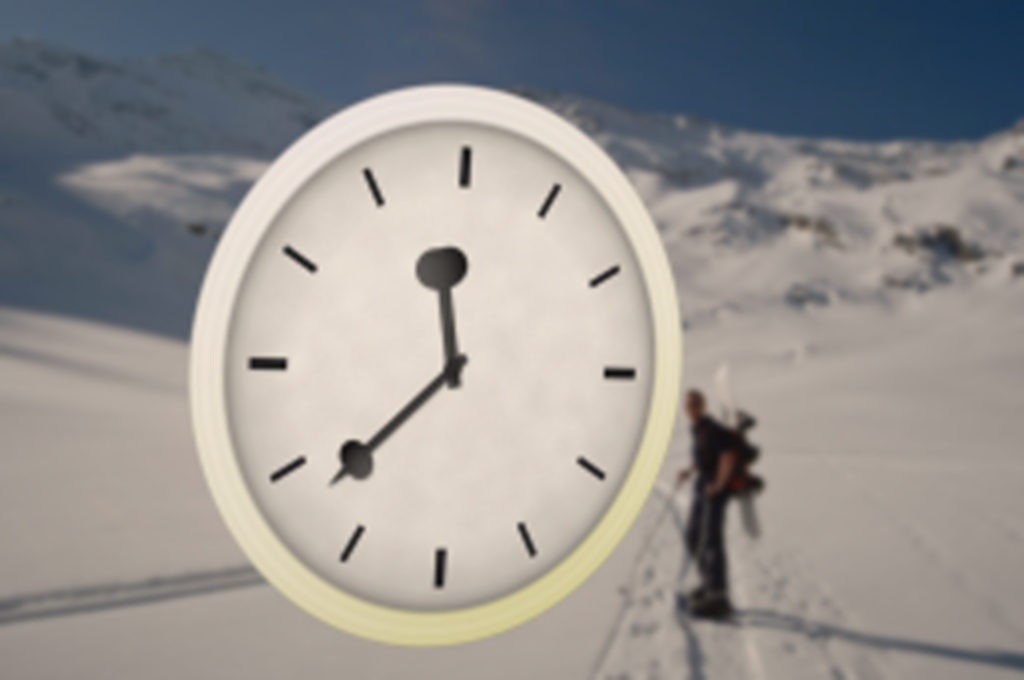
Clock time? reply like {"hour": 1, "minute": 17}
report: {"hour": 11, "minute": 38}
